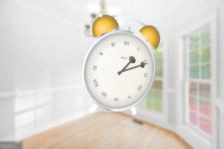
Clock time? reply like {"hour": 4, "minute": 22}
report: {"hour": 1, "minute": 11}
